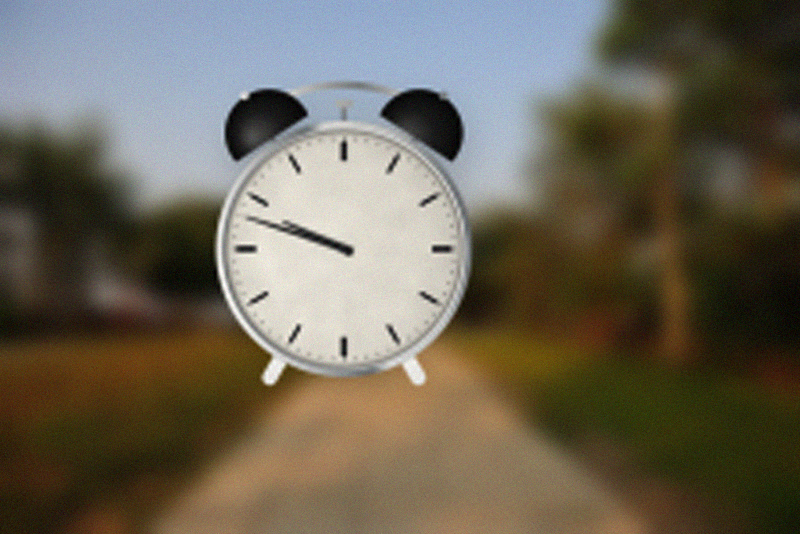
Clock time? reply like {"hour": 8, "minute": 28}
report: {"hour": 9, "minute": 48}
